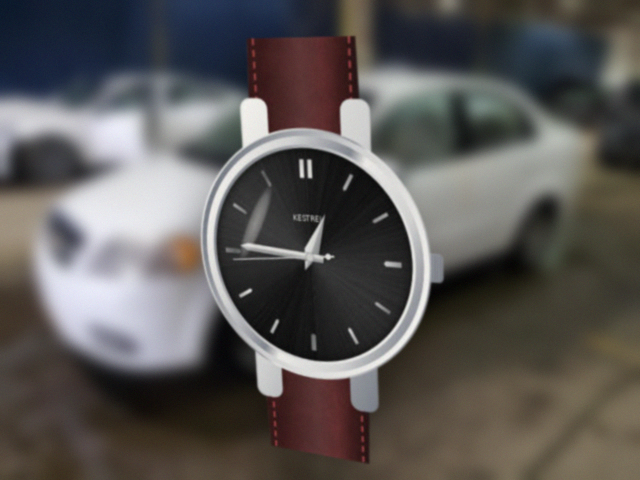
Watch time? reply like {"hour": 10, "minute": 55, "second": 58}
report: {"hour": 12, "minute": 45, "second": 44}
